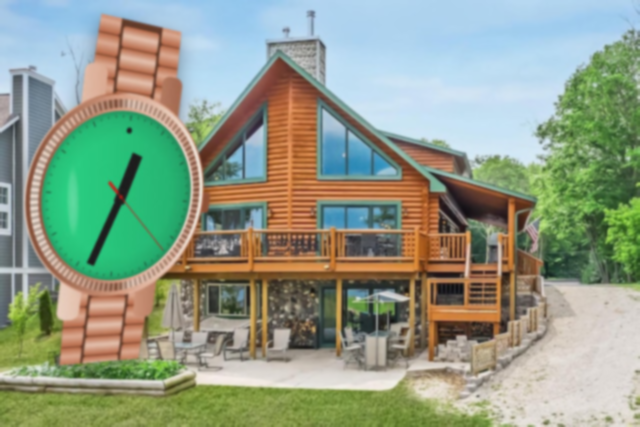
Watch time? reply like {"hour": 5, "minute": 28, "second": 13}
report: {"hour": 12, "minute": 33, "second": 22}
